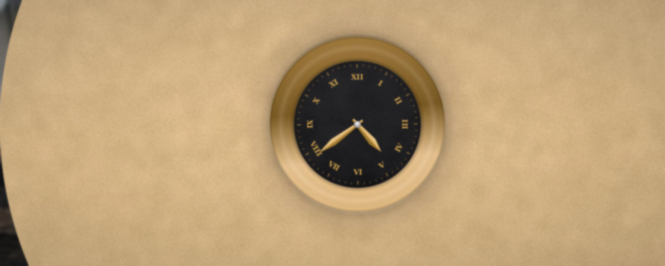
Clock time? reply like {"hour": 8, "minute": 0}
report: {"hour": 4, "minute": 39}
